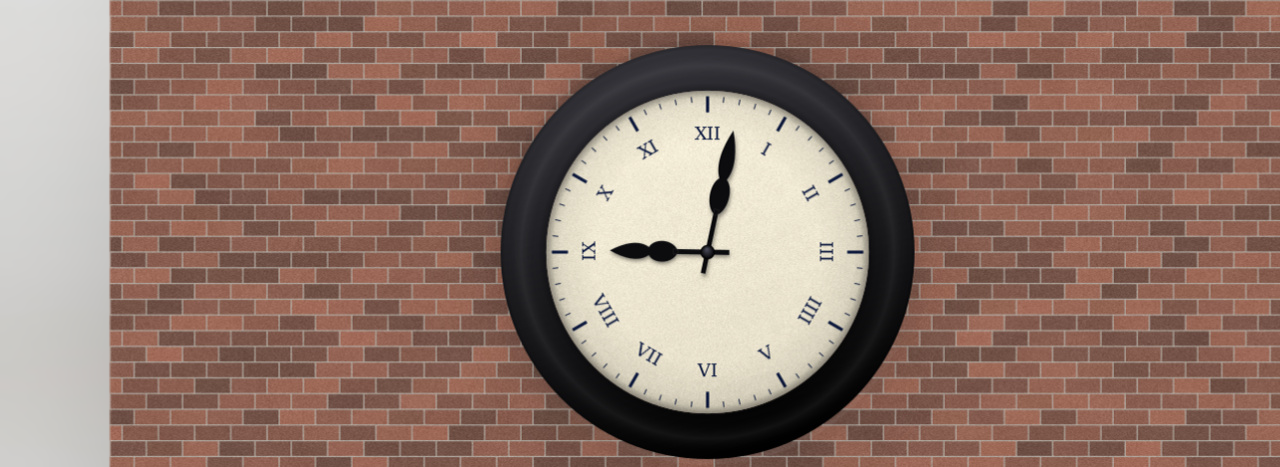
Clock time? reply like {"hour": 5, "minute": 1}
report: {"hour": 9, "minute": 2}
